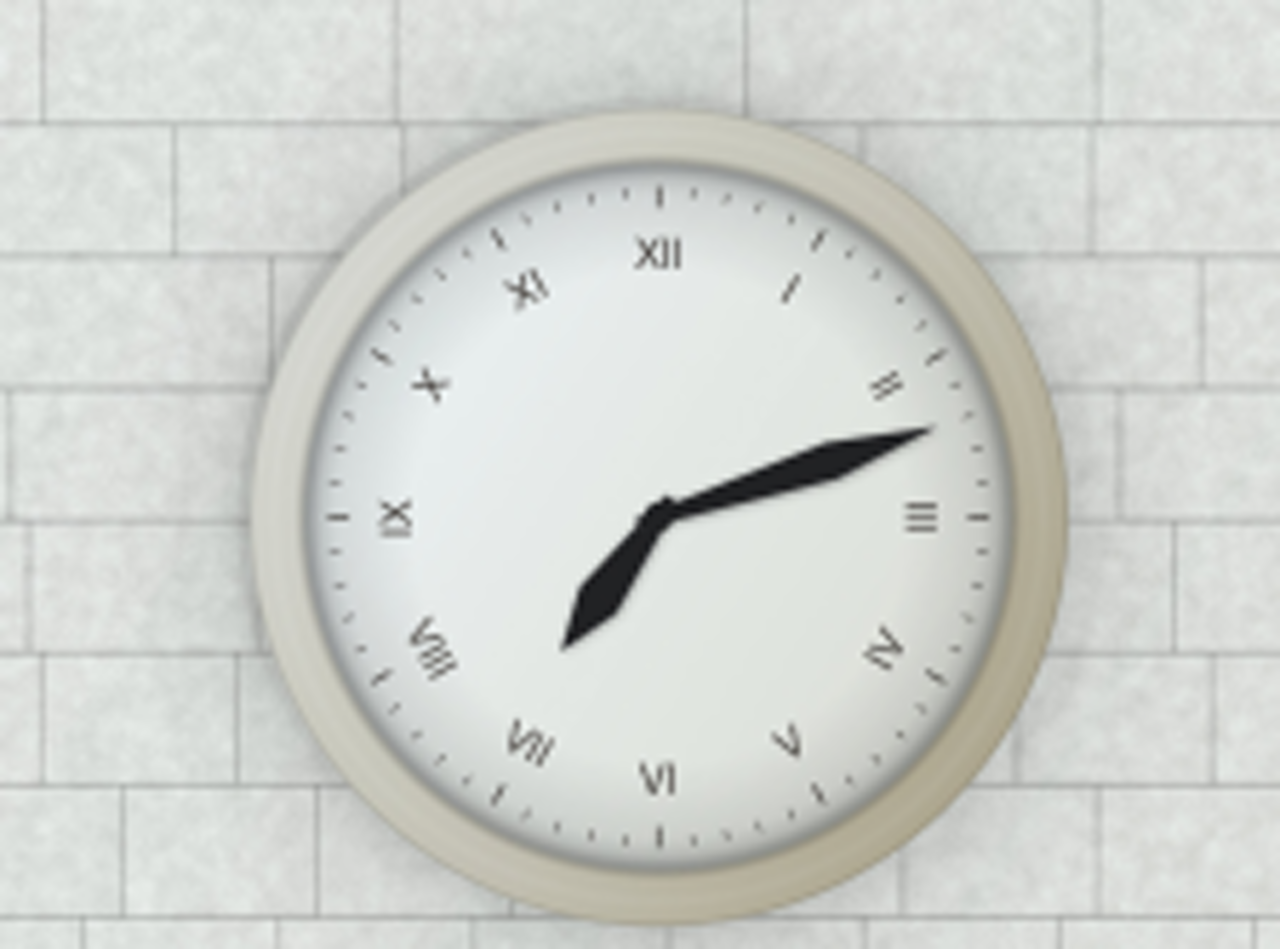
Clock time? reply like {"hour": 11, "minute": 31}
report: {"hour": 7, "minute": 12}
